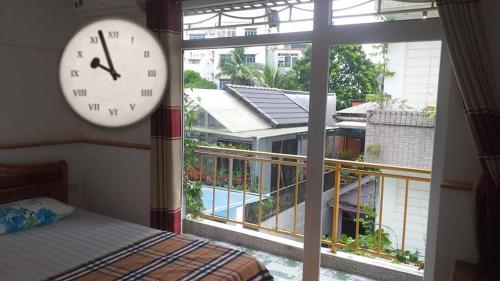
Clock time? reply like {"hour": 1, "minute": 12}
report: {"hour": 9, "minute": 57}
